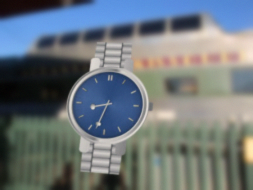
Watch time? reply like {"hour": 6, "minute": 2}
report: {"hour": 8, "minute": 33}
